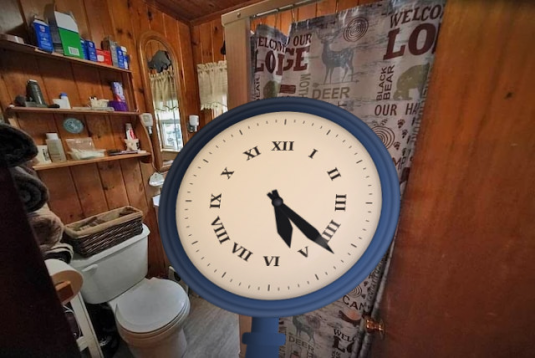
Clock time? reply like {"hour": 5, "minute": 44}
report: {"hour": 5, "minute": 22}
